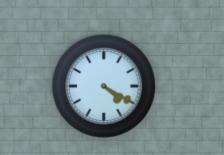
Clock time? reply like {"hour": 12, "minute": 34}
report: {"hour": 4, "minute": 20}
